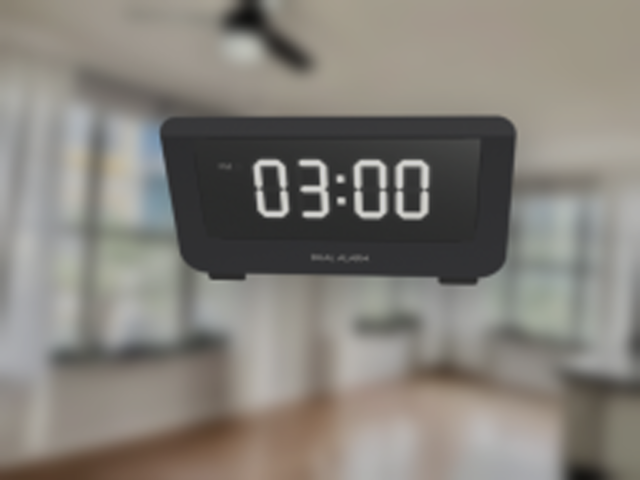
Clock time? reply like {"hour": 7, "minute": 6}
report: {"hour": 3, "minute": 0}
